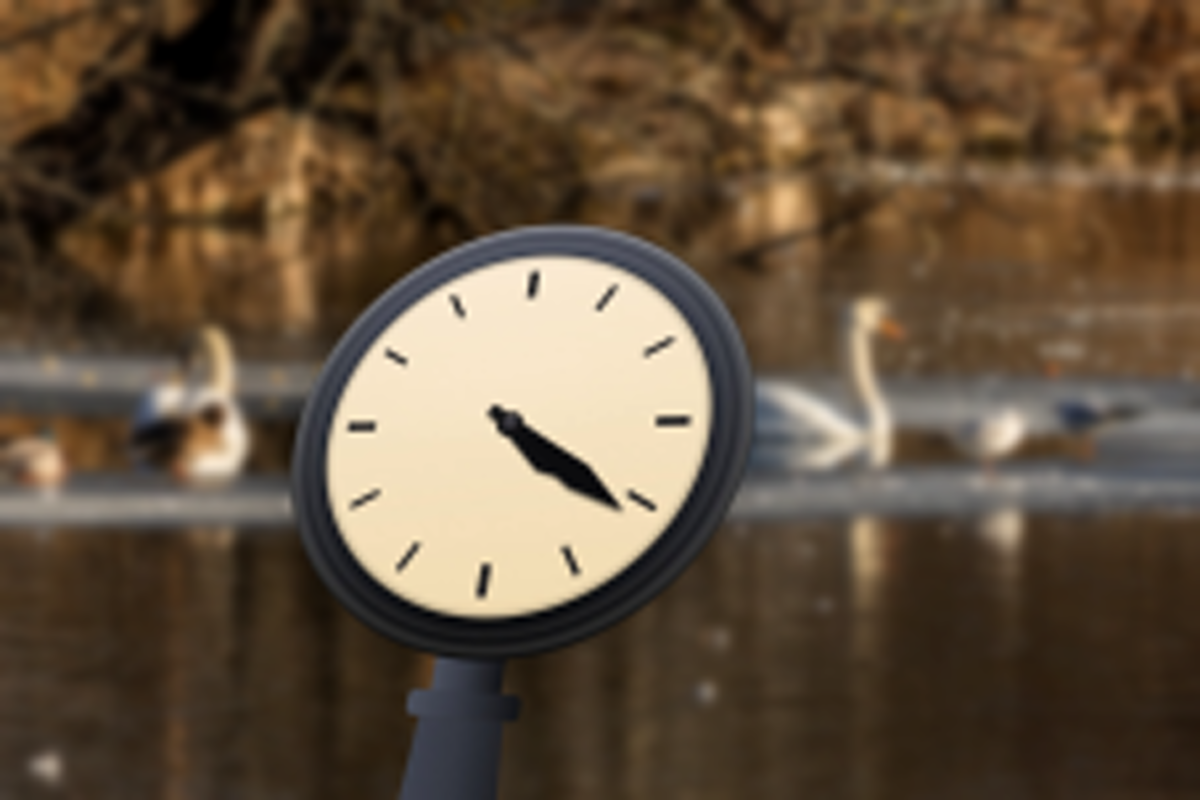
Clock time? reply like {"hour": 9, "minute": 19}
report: {"hour": 4, "minute": 21}
